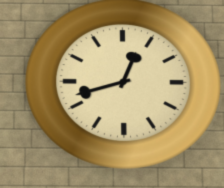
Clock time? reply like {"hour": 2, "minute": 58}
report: {"hour": 12, "minute": 42}
